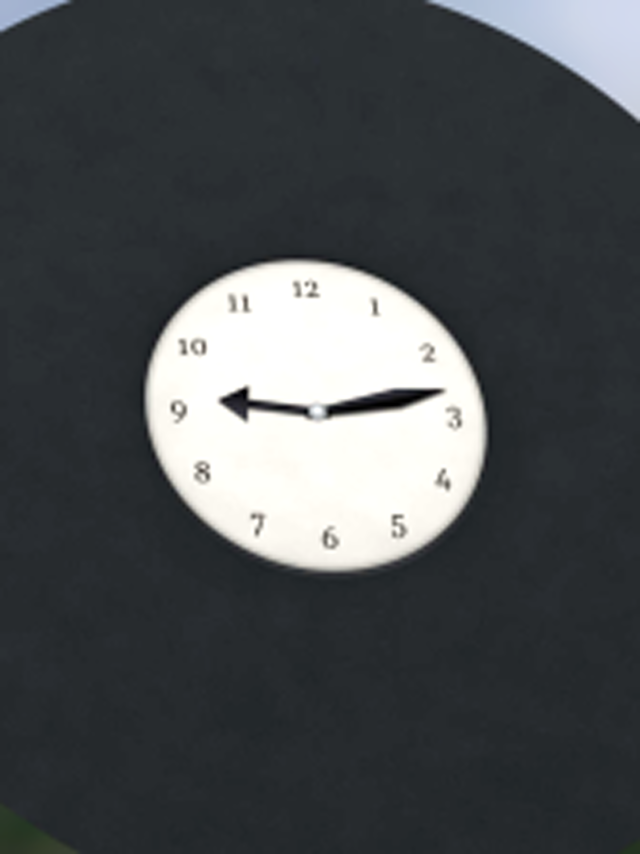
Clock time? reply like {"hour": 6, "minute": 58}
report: {"hour": 9, "minute": 13}
